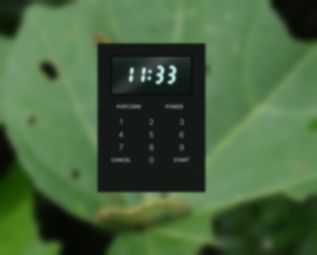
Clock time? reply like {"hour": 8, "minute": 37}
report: {"hour": 11, "minute": 33}
